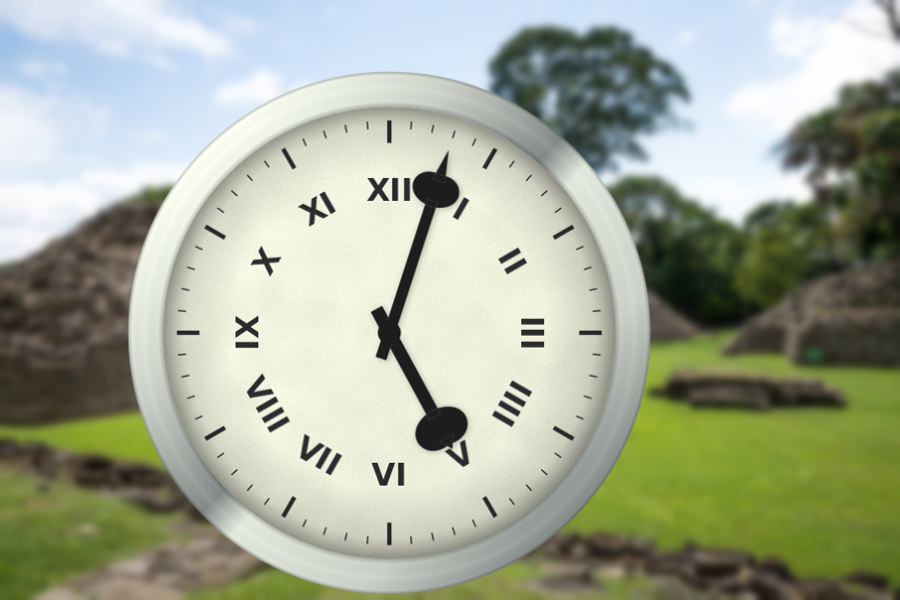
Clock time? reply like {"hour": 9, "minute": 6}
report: {"hour": 5, "minute": 3}
